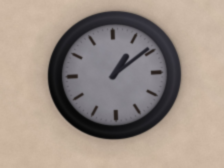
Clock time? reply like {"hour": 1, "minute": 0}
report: {"hour": 1, "minute": 9}
